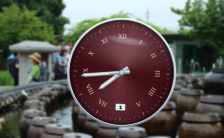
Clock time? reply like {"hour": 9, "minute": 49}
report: {"hour": 7, "minute": 44}
